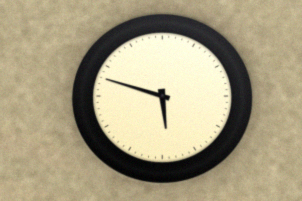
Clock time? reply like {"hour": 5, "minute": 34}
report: {"hour": 5, "minute": 48}
